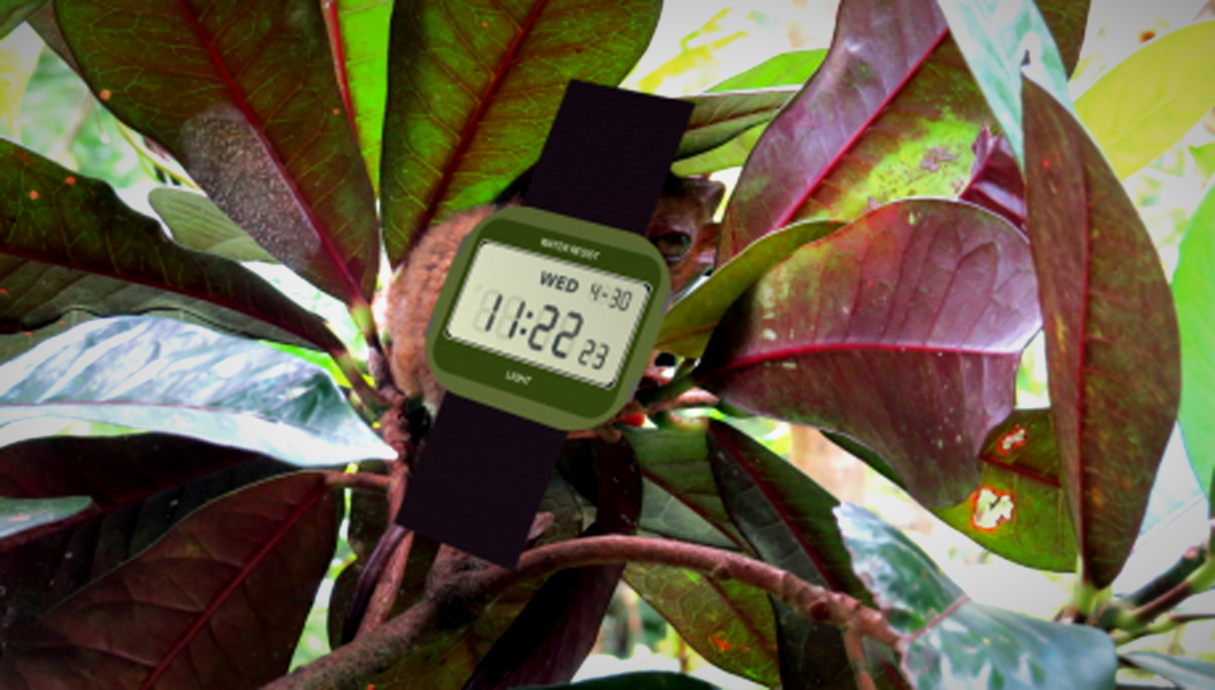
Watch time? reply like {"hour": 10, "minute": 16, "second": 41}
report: {"hour": 11, "minute": 22, "second": 23}
